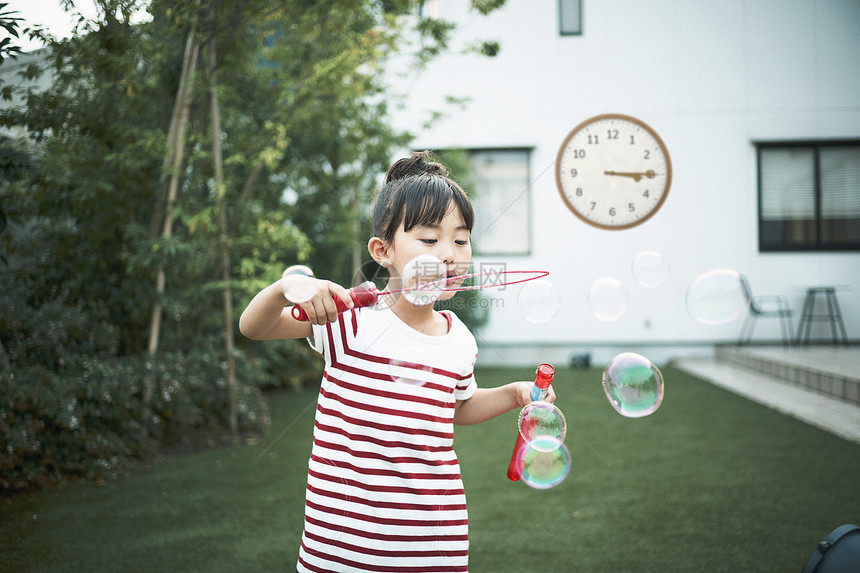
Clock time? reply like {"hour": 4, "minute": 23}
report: {"hour": 3, "minute": 15}
